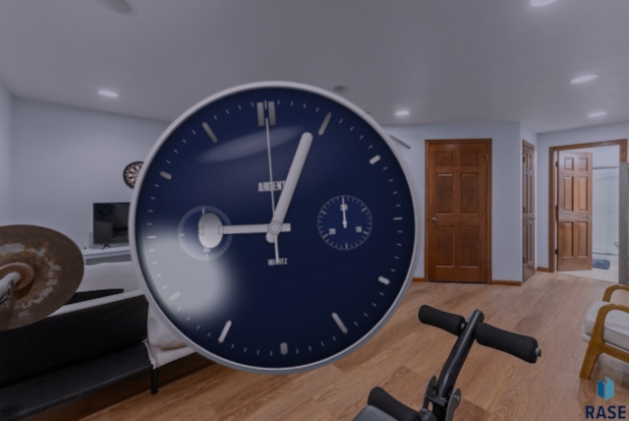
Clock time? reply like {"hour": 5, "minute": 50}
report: {"hour": 9, "minute": 4}
